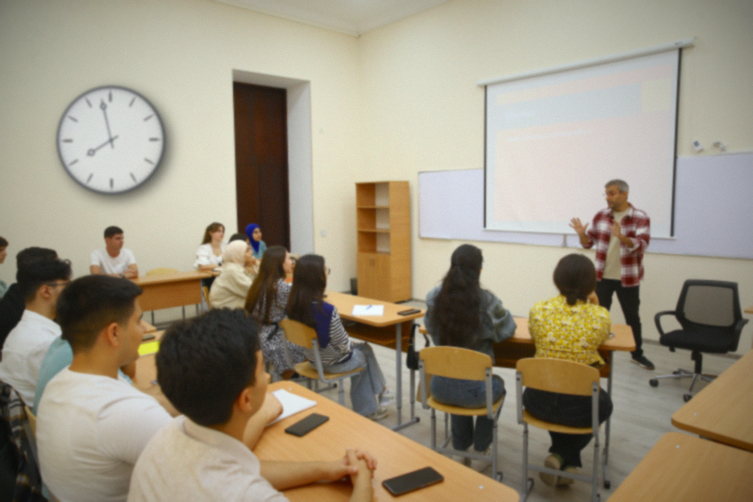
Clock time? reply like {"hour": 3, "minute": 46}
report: {"hour": 7, "minute": 58}
